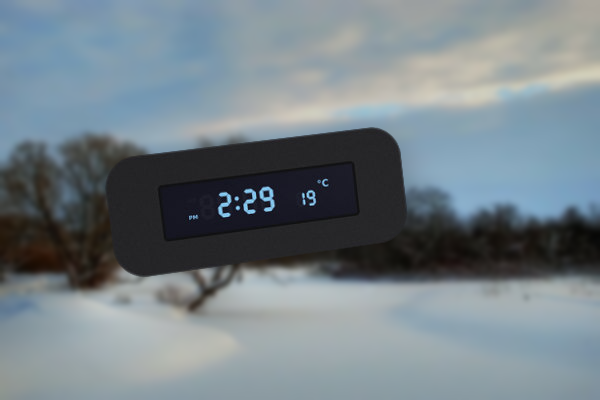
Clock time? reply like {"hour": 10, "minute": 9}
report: {"hour": 2, "minute": 29}
